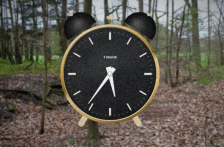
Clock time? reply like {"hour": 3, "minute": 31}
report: {"hour": 5, "minute": 36}
